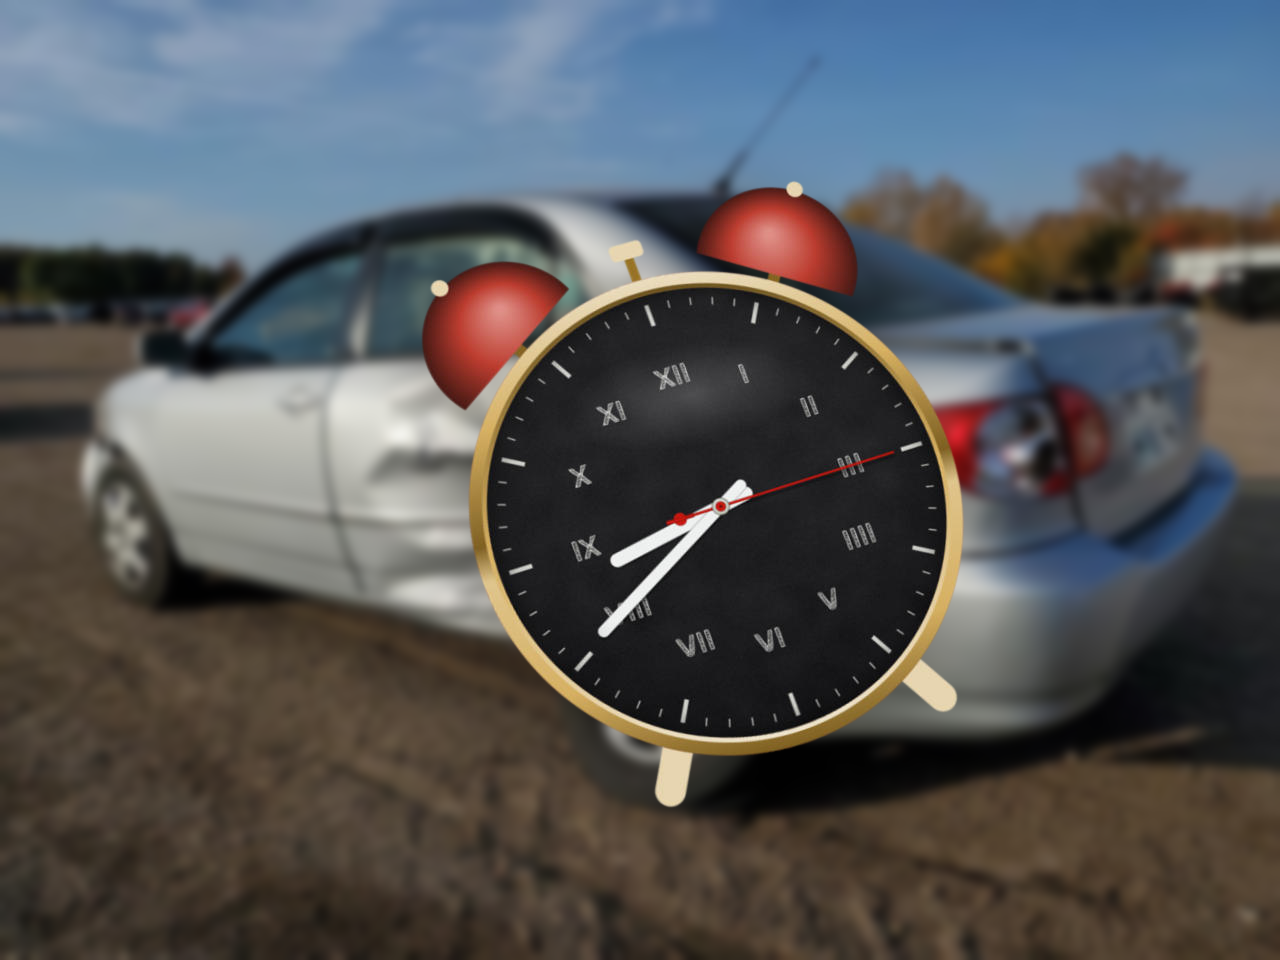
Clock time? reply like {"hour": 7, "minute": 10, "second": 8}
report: {"hour": 8, "minute": 40, "second": 15}
